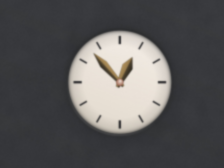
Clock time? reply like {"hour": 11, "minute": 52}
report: {"hour": 12, "minute": 53}
